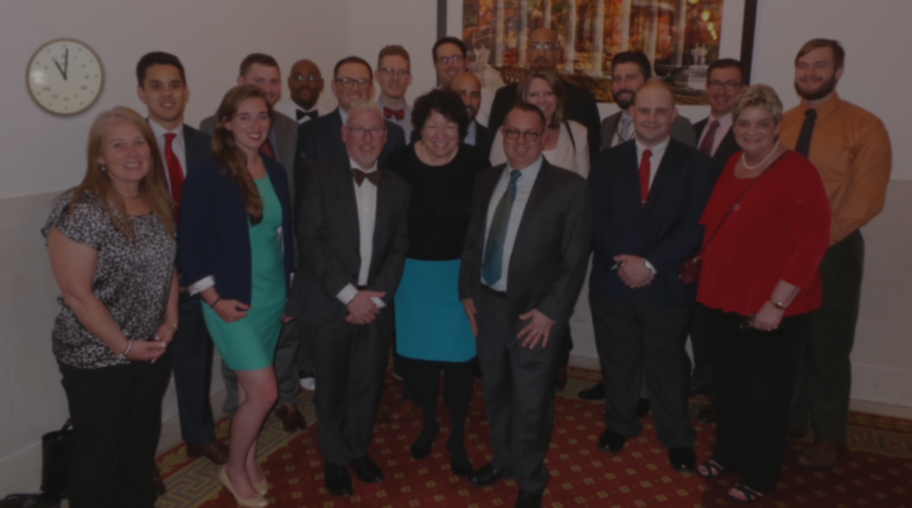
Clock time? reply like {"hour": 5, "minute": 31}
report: {"hour": 11, "minute": 1}
